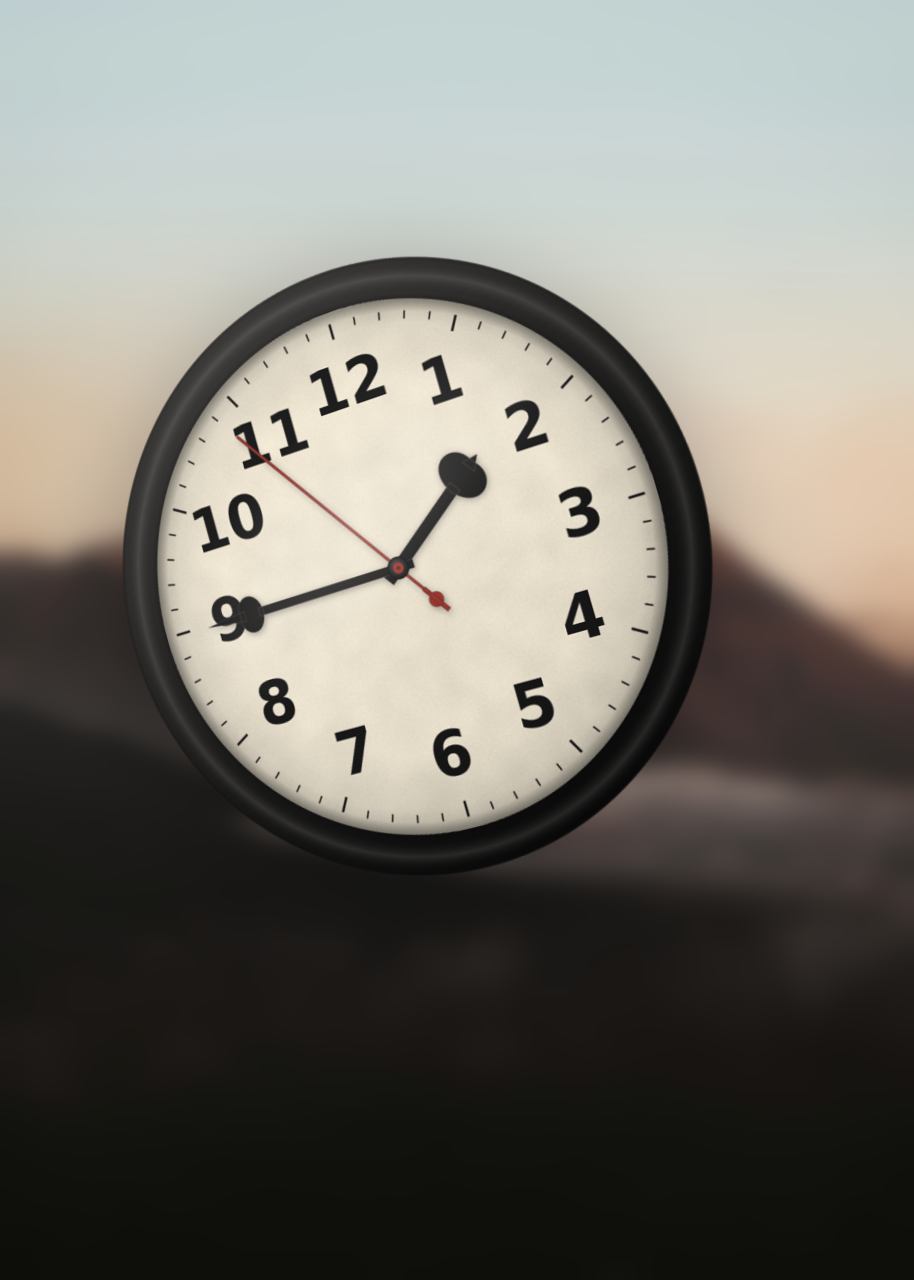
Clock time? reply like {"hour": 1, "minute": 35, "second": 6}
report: {"hour": 1, "minute": 44, "second": 54}
